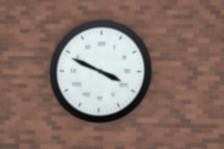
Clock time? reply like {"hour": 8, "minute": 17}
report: {"hour": 3, "minute": 49}
